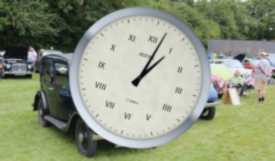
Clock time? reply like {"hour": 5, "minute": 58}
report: {"hour": 1, "minute": 2}
